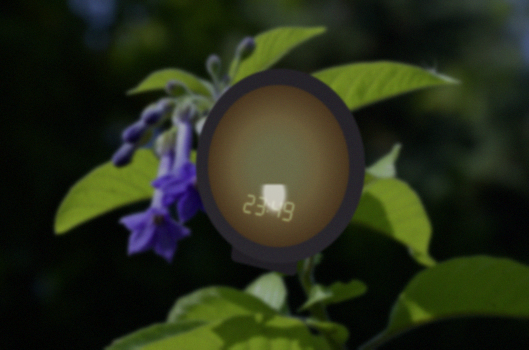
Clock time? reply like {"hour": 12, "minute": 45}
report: {"hour": 23, "minute": 49}
